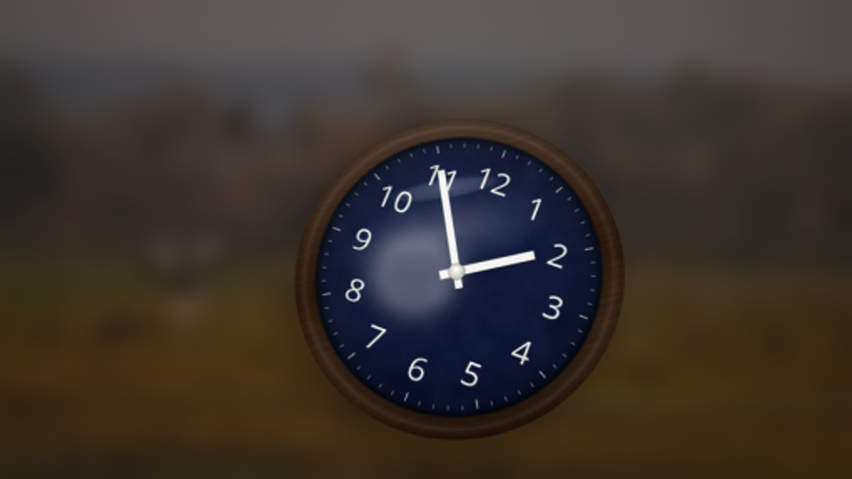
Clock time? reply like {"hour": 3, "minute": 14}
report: {"hour": 1, "minute": 55}
